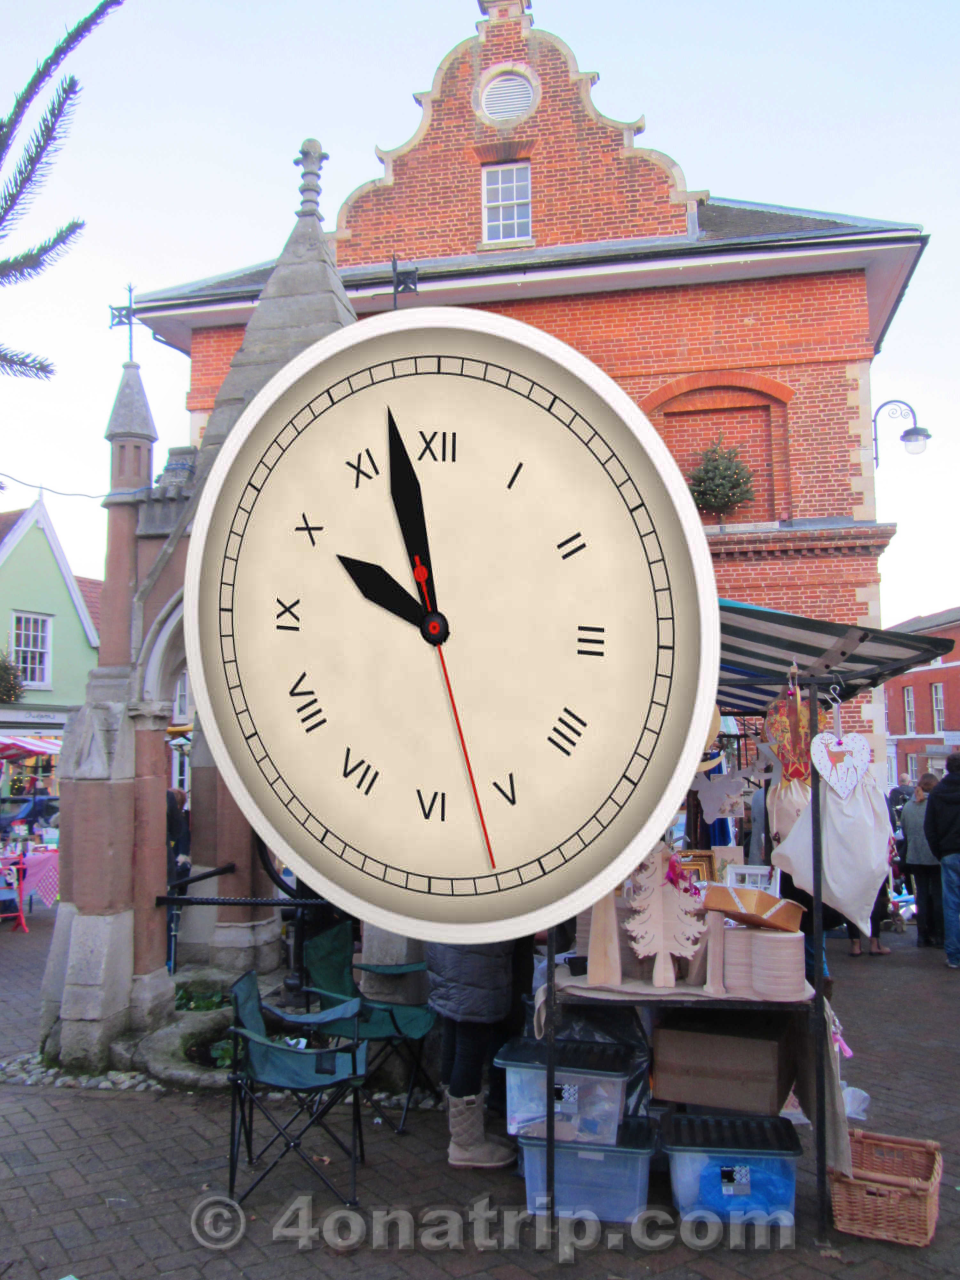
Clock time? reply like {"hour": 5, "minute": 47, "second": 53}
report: {"hour": 9, "minute": 57, "second": 27}
